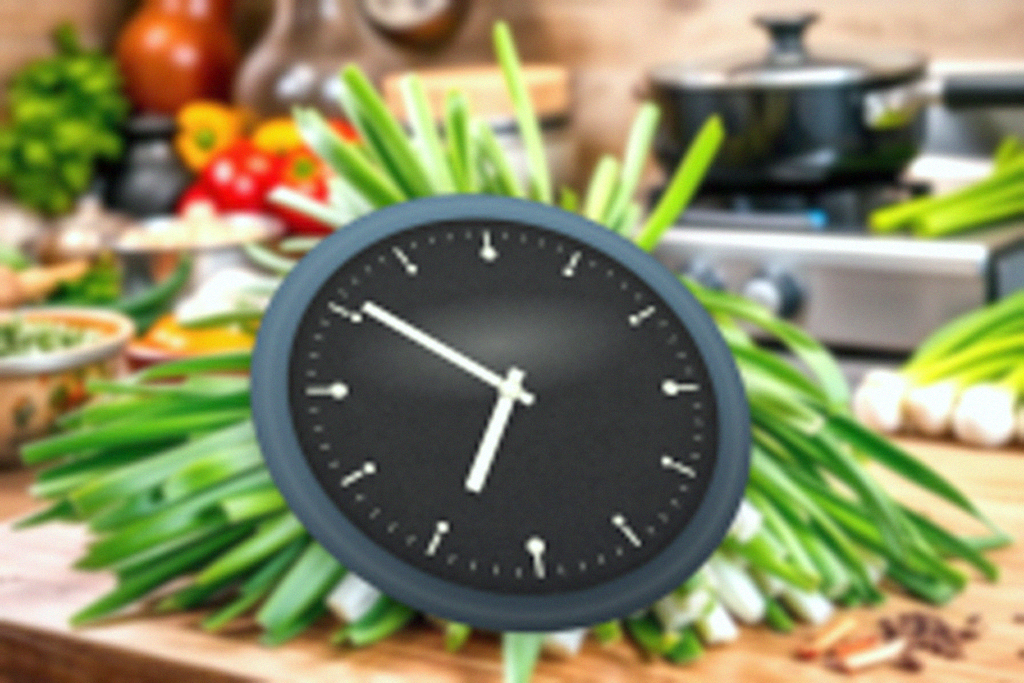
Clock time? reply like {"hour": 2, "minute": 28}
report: {"hour": 6, "minute": 51}
